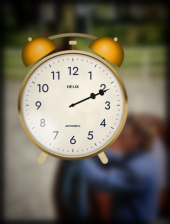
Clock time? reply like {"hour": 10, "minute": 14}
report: {"hour": 2, "minute": 11}
